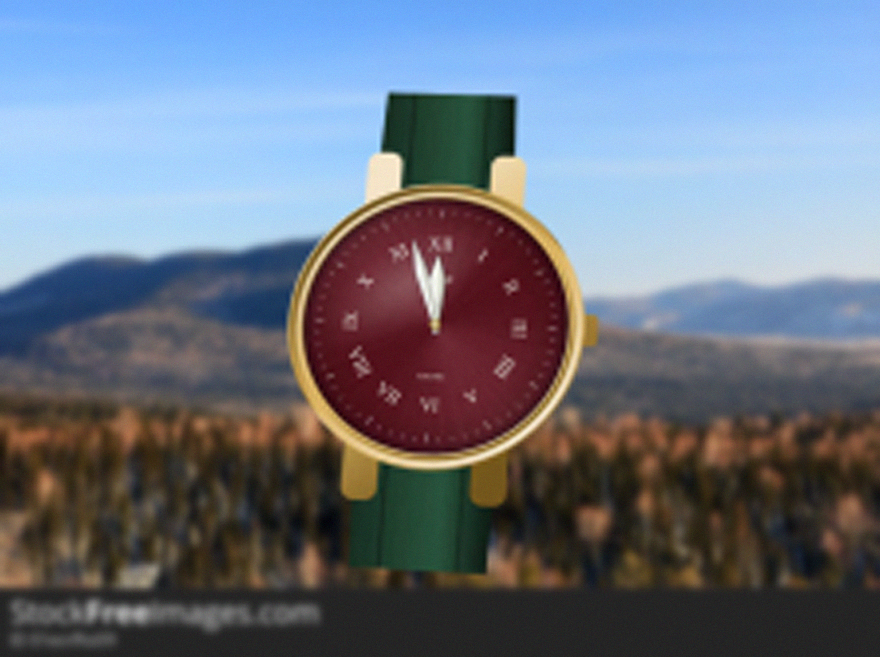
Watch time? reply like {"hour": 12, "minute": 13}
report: {"hour": 11, "minute": 57}
